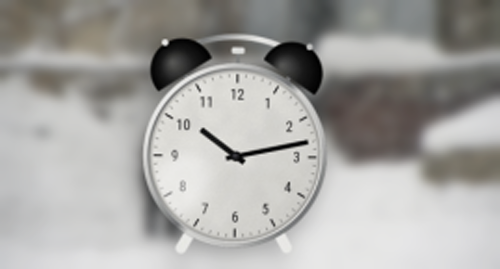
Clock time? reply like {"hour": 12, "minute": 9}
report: {"hour": 10, "minute": 13}
